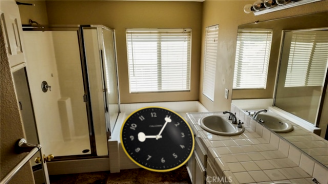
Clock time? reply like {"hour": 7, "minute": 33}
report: {"hour": 9, "minute": 6}
